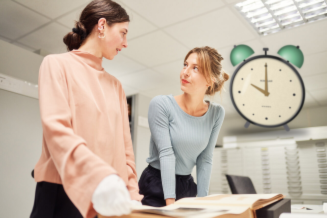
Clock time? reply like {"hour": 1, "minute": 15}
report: {"hour": 10, "minute": 0}
